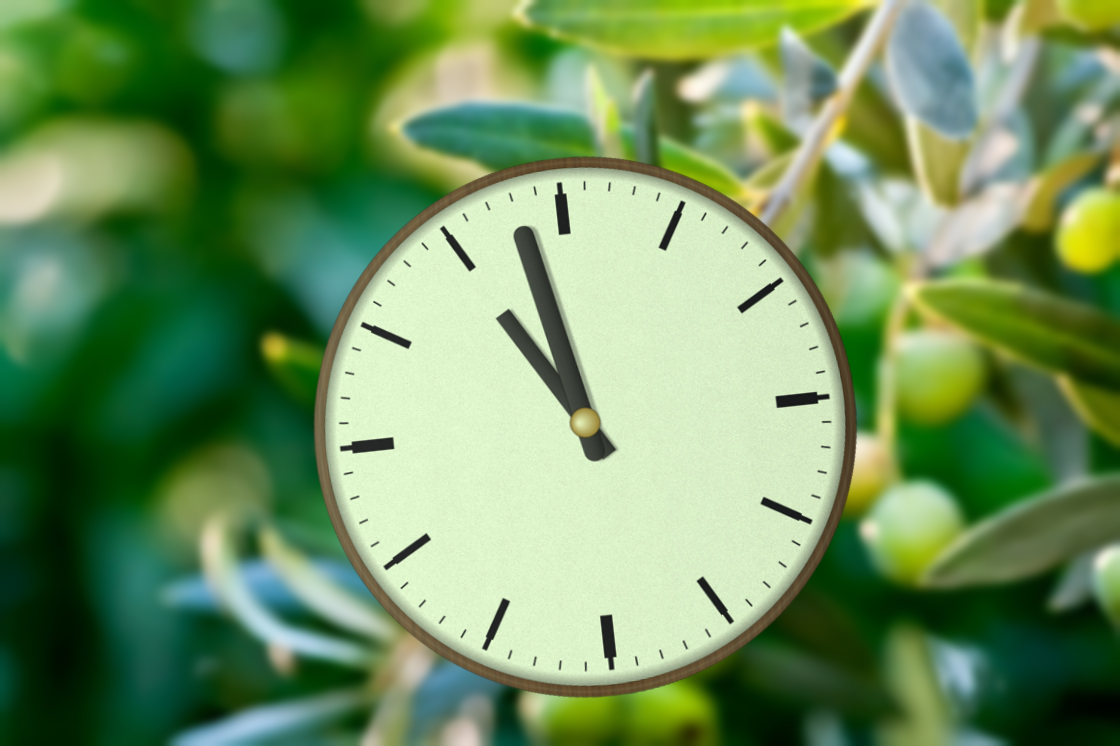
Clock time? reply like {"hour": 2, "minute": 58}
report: {"hour": 10, "minute": 58}
